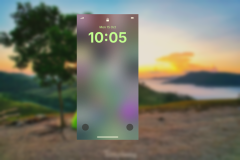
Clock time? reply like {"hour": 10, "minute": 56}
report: {"hour": 10, "minute": 5}
